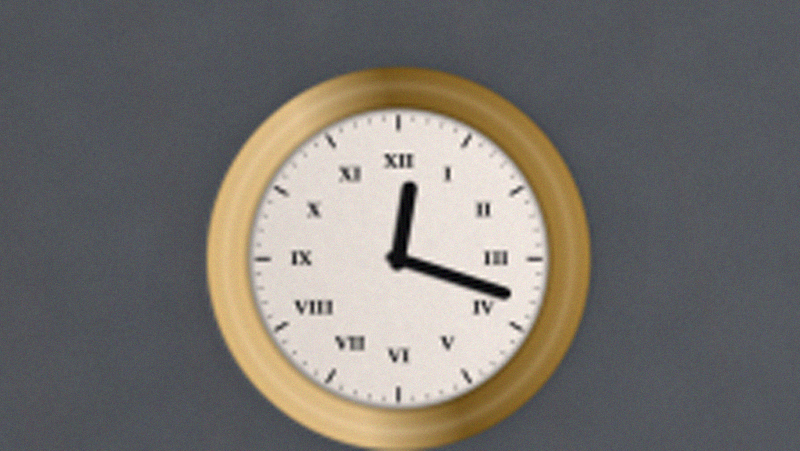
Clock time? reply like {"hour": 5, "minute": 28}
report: {"hour": 12, "minute": 18}
